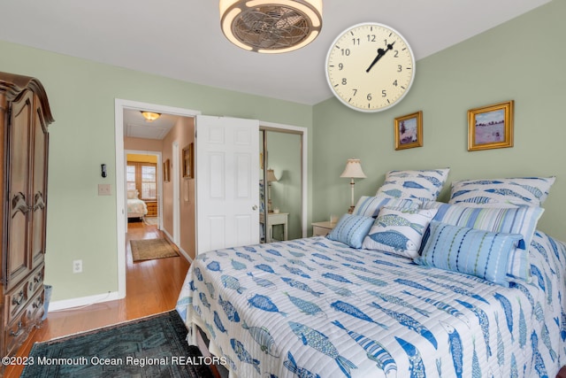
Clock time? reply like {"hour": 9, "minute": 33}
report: {"hour": 1, "minute": 7}
